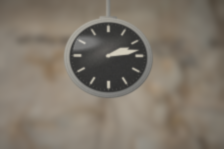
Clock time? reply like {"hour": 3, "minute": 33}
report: {"hour": 2, "minute": 13}
